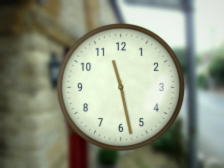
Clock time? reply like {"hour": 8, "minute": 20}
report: {"hour": 11, "minute": 28}
